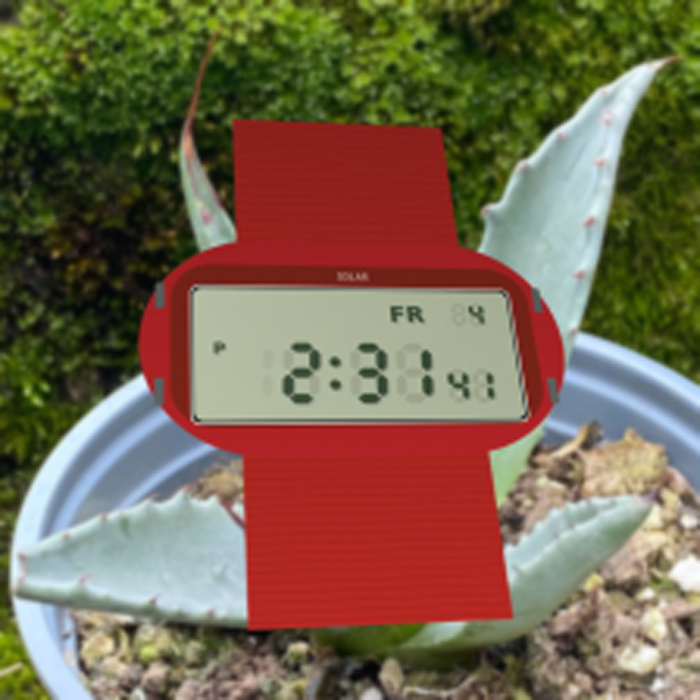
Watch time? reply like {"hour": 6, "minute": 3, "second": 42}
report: {"hour": 2, "minute": 31, "second": 41}
